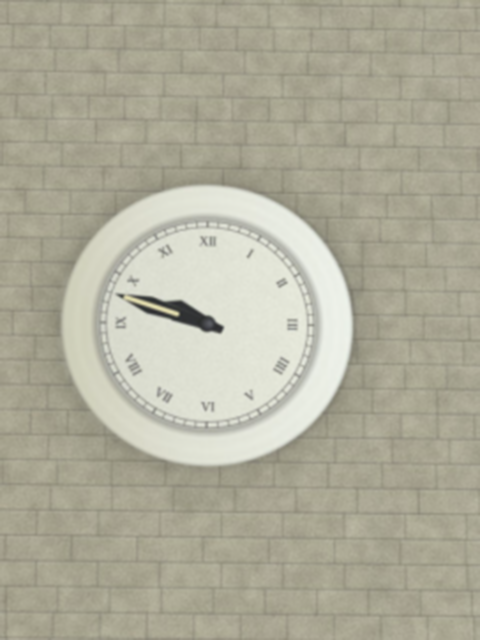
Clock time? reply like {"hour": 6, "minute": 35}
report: {"hour": 9, "minute": 48}
